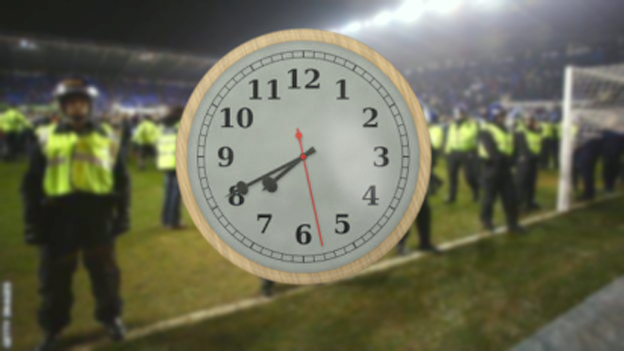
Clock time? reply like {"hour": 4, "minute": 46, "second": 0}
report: {"hour": 7, "minute": 40, "second": 28}
